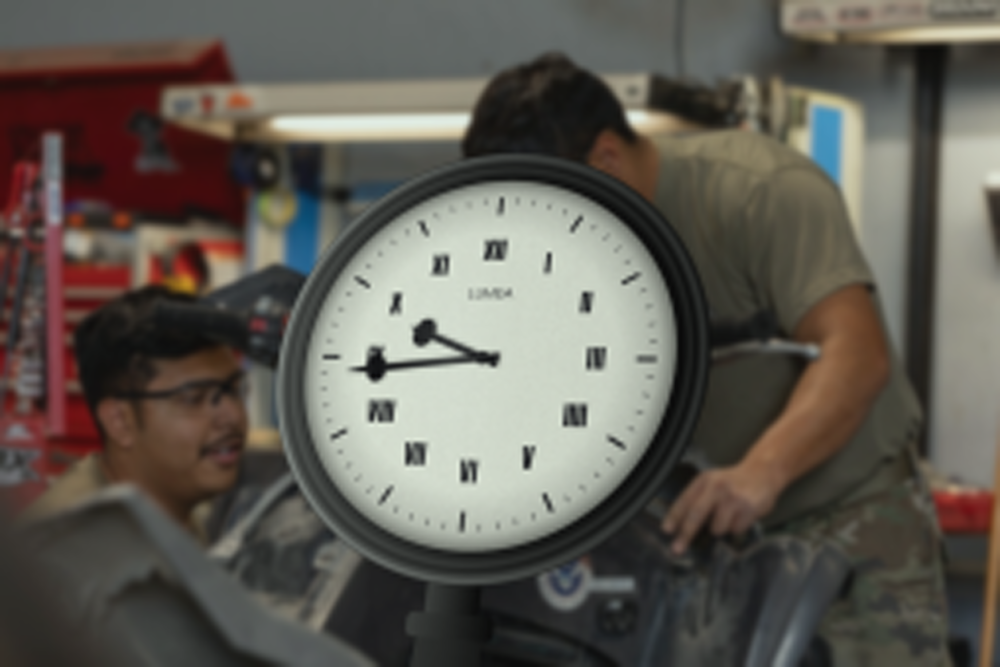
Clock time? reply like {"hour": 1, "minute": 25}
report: {"hour": 9, "minute": 44}
